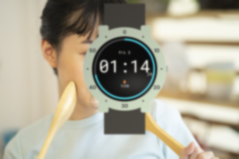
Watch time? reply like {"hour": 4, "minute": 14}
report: {"hour": 1, "minute": 14}
